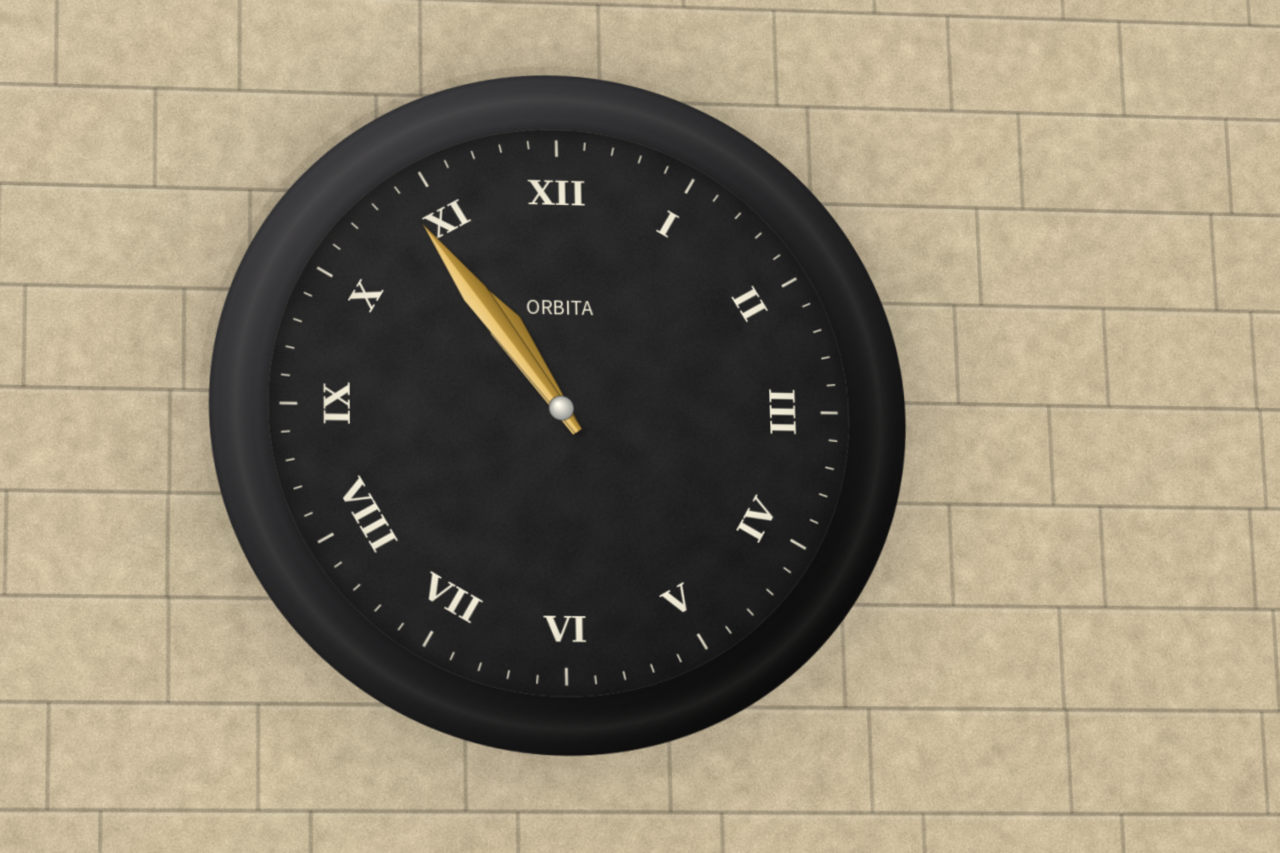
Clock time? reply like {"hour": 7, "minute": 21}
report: {"hour": 10, "minute": 54}
